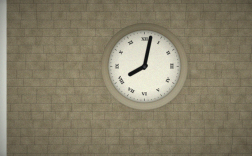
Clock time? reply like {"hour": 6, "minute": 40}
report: {"hour": 8, "minute": 2}
